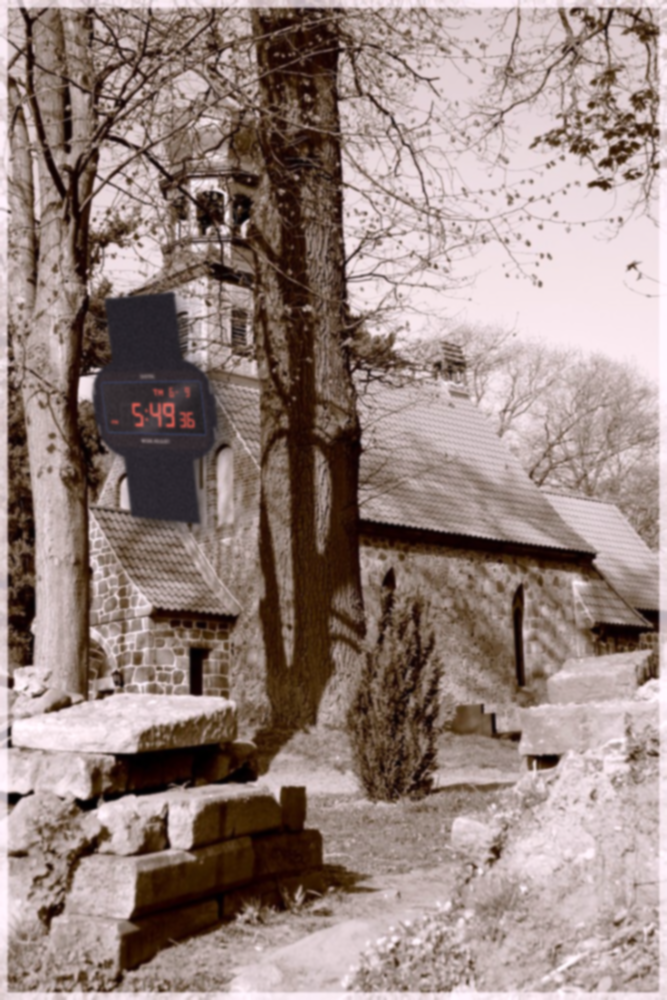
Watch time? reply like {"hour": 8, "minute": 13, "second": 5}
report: {"hour": 5, "minute": 49, "second": 36}
